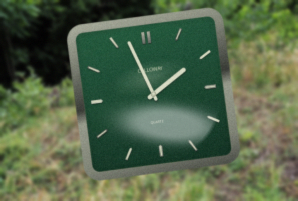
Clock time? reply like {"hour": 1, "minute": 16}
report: {"hour": 1, "minute": 57}
